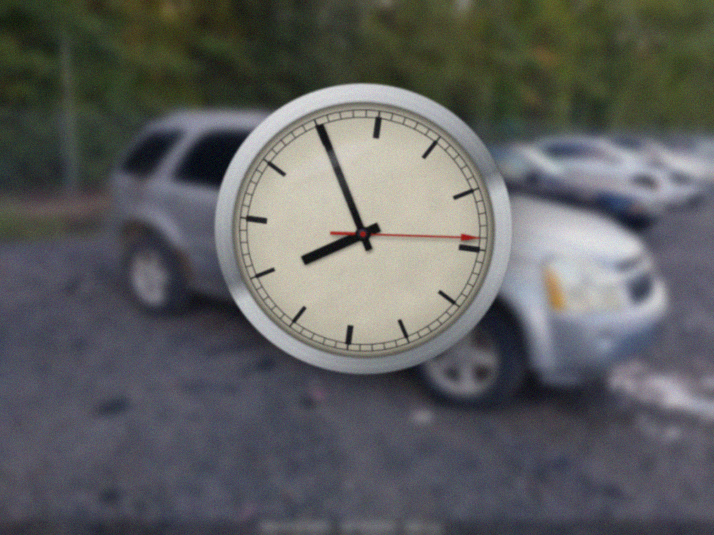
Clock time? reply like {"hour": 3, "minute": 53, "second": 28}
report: {"hour": 7, "minute": 55, "second": 14}
